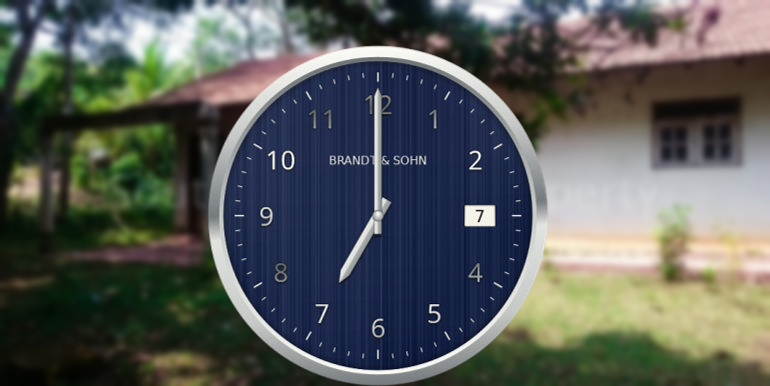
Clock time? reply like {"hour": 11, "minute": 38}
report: {"hour": 7, "minute": 0}
